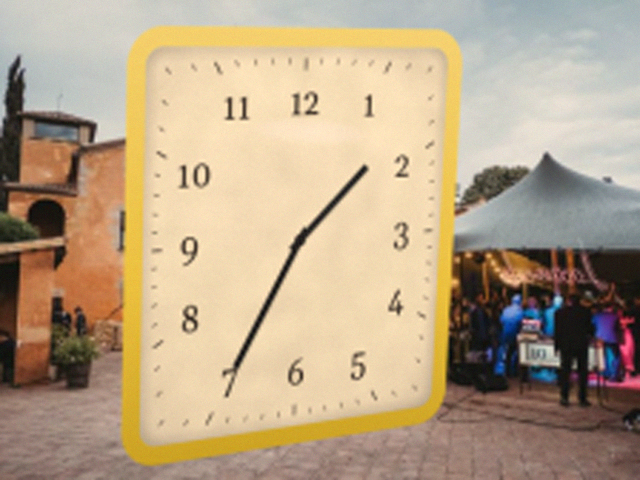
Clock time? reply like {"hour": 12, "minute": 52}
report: {"hour": 1, "minute": 35}
